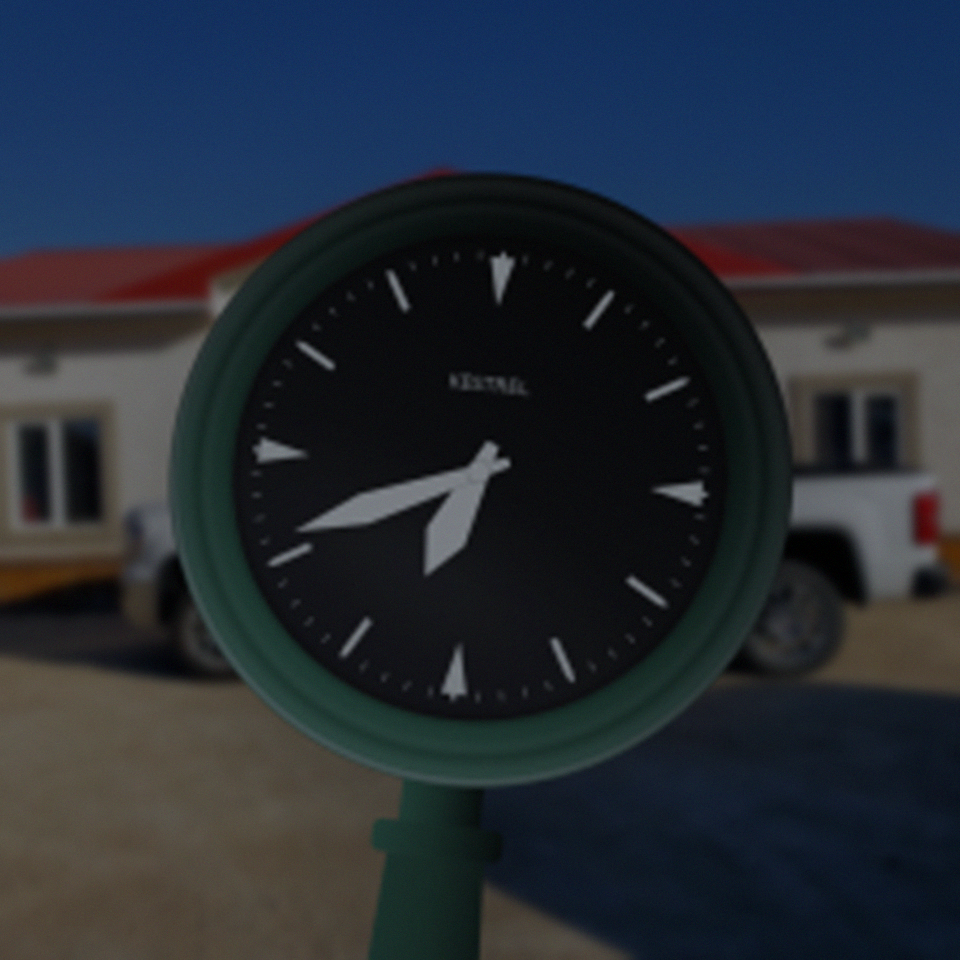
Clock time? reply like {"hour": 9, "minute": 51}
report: {"hour": 6, "minute": 41}
